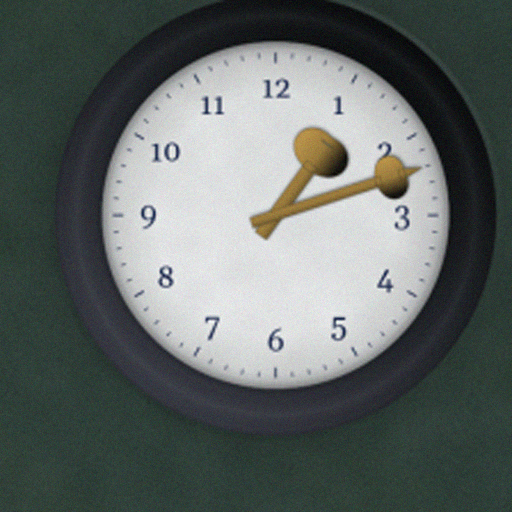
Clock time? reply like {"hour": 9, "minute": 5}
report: {"hour": 1, "minute": 12}
